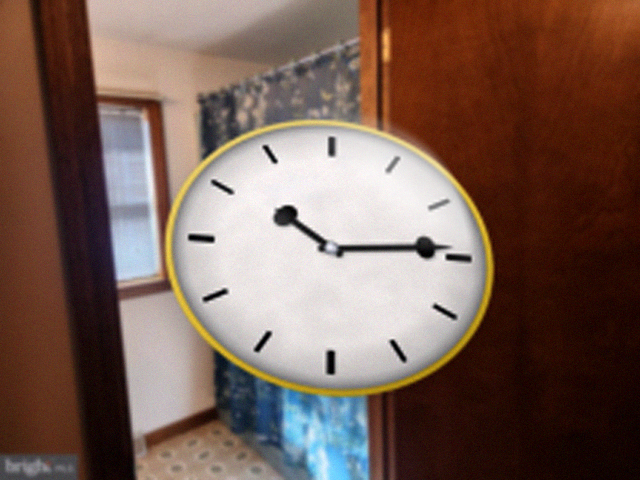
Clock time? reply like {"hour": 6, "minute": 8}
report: {"hour": 10, "minute": 14}
